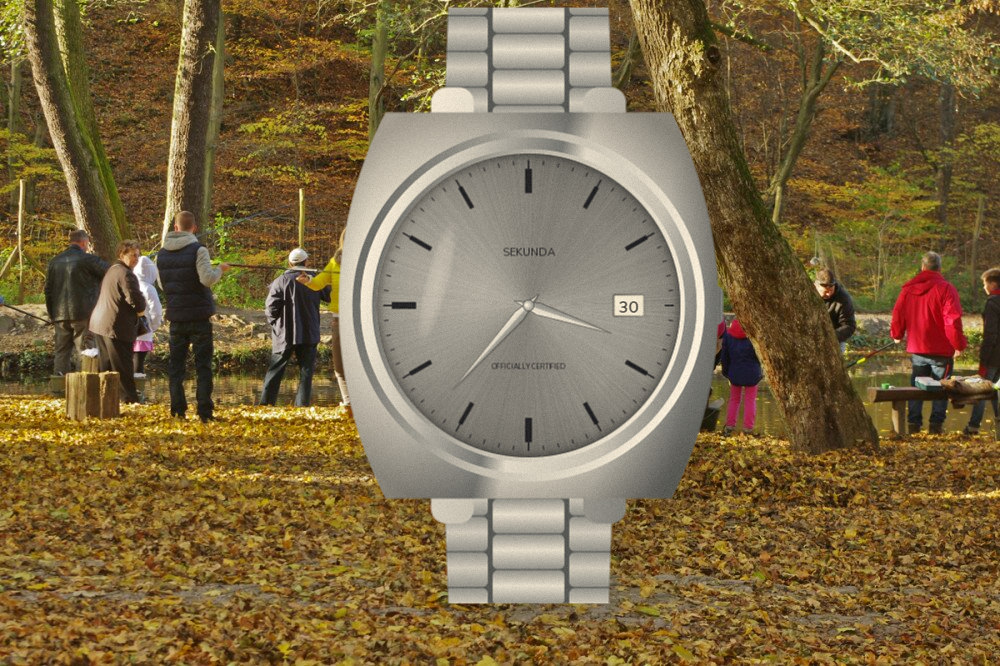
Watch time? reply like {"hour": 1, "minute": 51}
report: {"hour": 3, "minute": 37}
